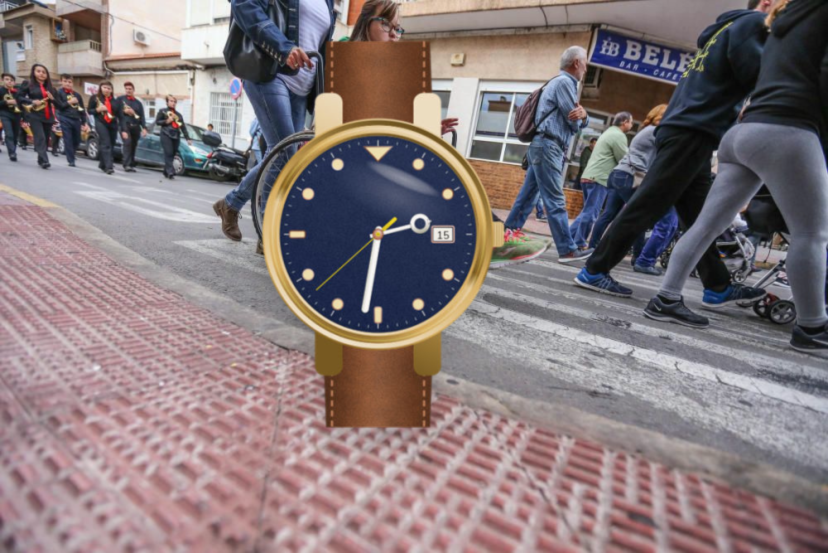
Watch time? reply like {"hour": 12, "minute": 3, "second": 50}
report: {"hour": 2, "minute": 31, "second": 38}
